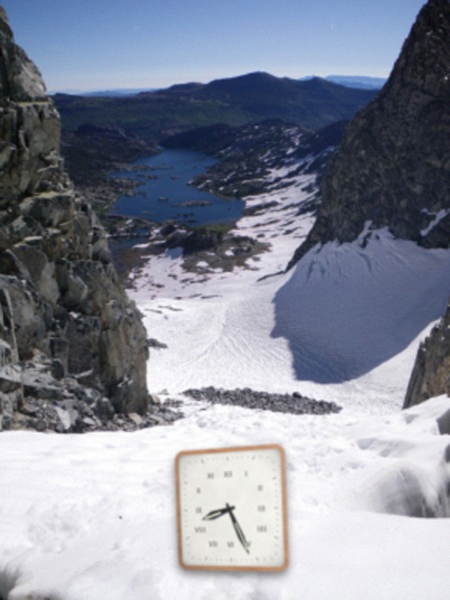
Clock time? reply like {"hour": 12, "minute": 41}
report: {"hour": 8, "minute": 26}
